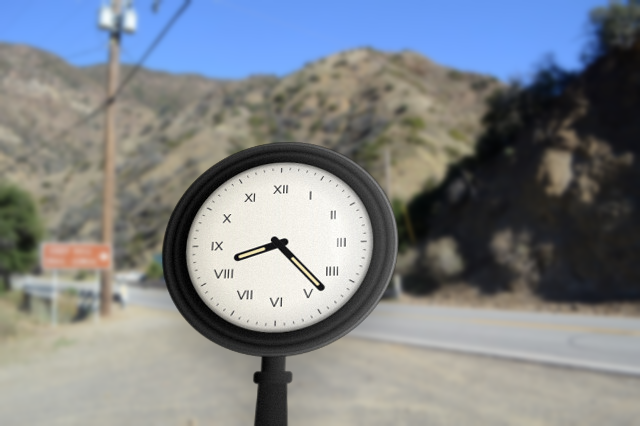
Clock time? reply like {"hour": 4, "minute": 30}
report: {"hour": 8, "minute": 23}
